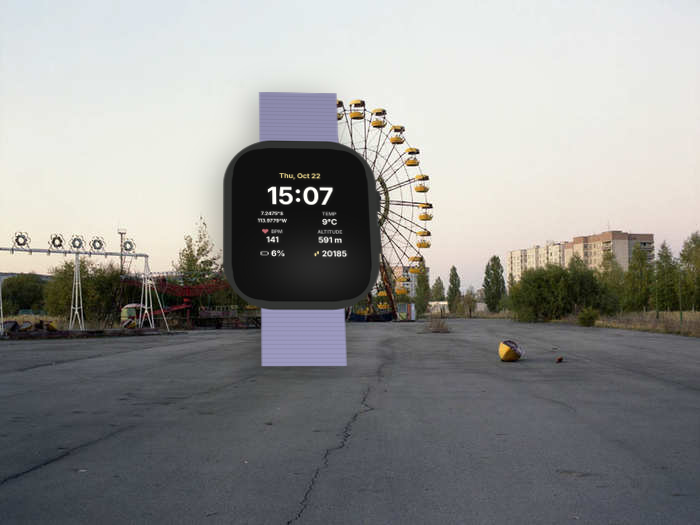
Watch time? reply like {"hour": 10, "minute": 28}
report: {"hour": 15, "minute": 7}
